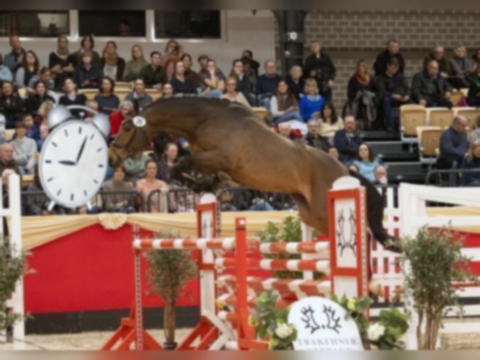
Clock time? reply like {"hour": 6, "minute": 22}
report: {"hour": 9, "minute": 3}
